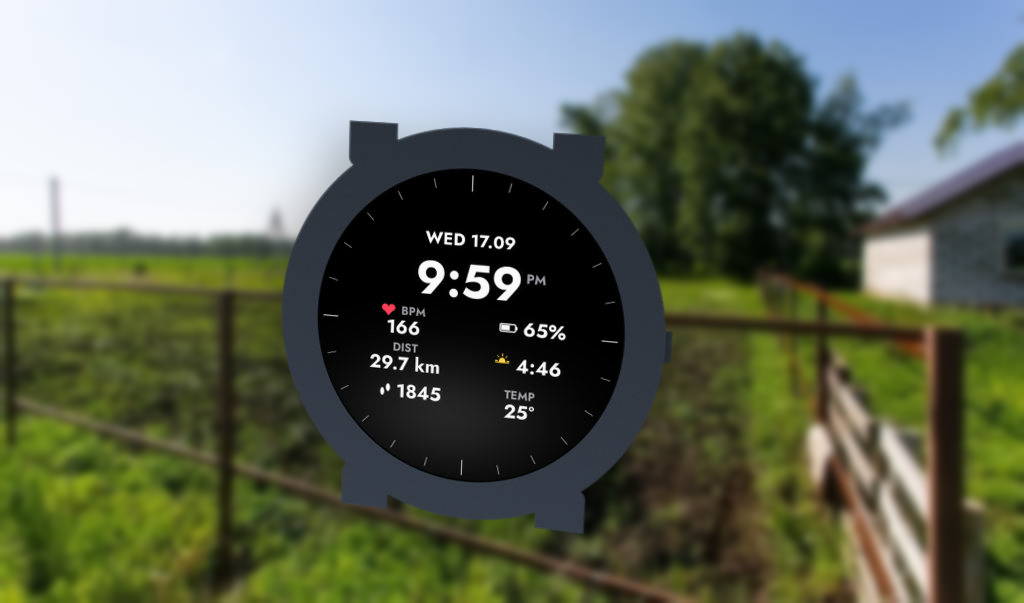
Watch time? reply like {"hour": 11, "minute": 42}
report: {"hour": 9, "minute": 59}
